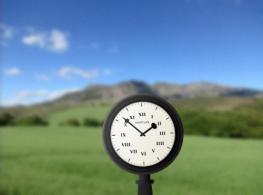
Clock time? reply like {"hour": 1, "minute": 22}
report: {"hour": 1, "minute": 52}
